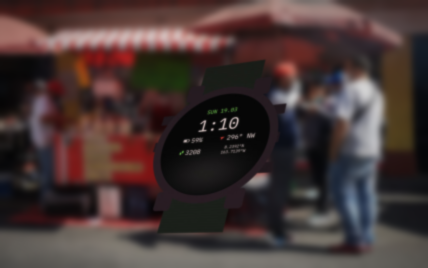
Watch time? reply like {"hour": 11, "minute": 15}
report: {"hour": 1, "minute": 10}
